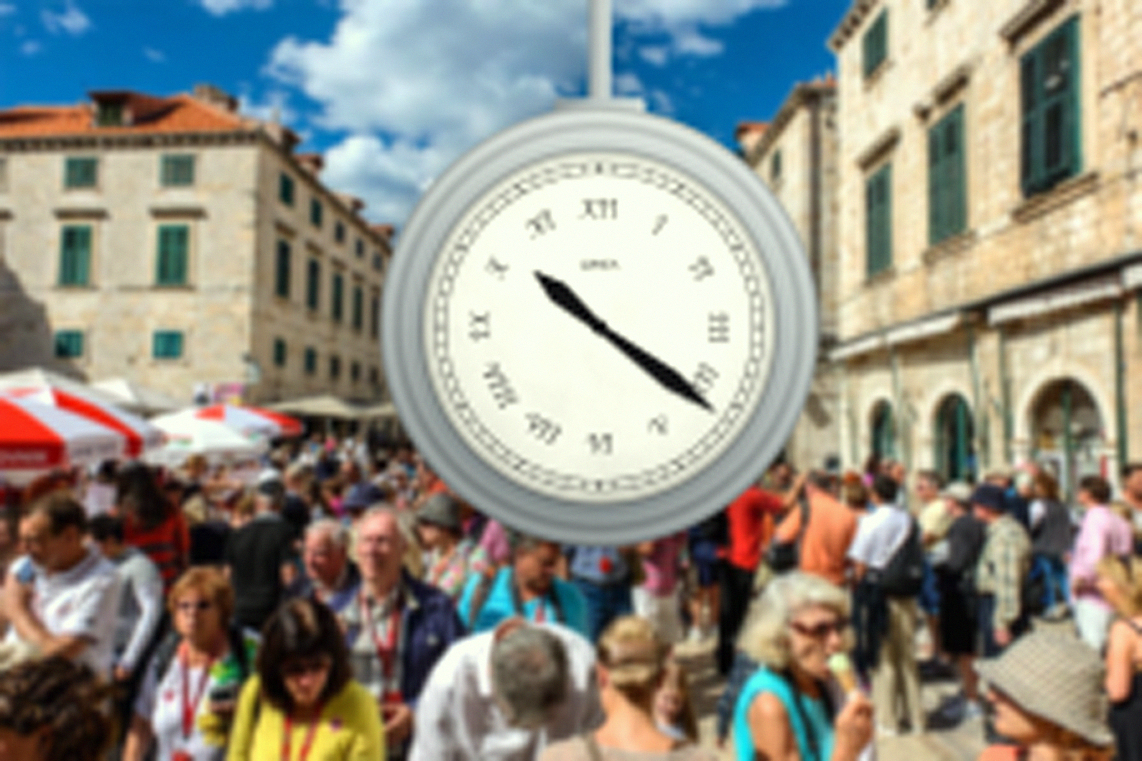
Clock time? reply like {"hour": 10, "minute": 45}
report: {"hour": 10, "minute": 21}
